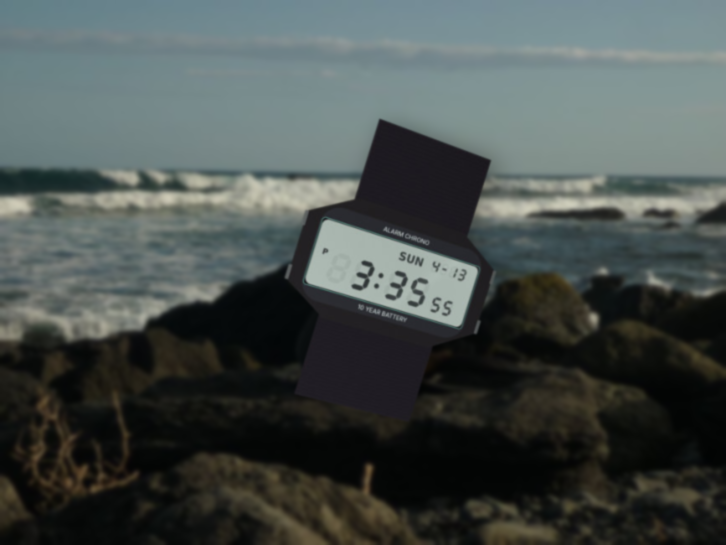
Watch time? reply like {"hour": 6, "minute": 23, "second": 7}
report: {"hour": 3, "minute": 35, "second": 55}
